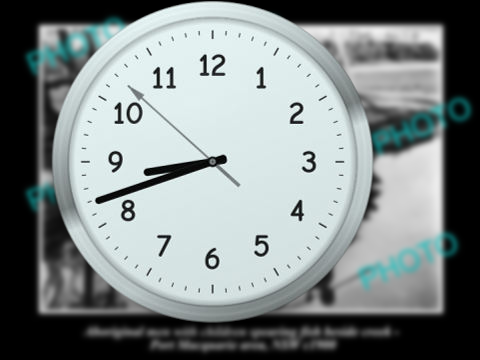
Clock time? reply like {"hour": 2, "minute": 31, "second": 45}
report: {"hour": 8, "minute": 41, "second": 52}
